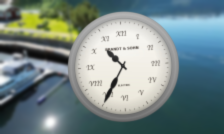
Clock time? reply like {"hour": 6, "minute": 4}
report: {"hour": 10, "minute": 35}
